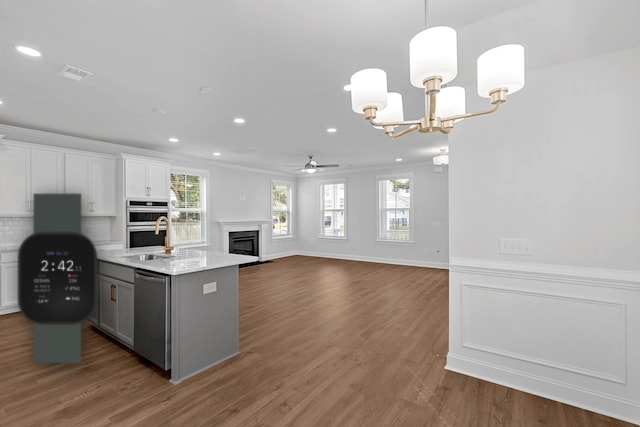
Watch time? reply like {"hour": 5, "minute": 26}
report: {"hour": 2, "minute": 42}
